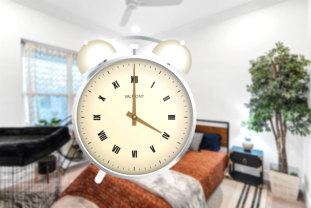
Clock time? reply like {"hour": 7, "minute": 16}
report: {"hour": 4, "minute": 0}
